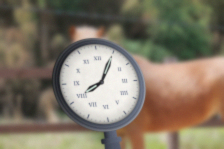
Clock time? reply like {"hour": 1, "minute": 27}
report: {"hour": 8, "minute": 5}
